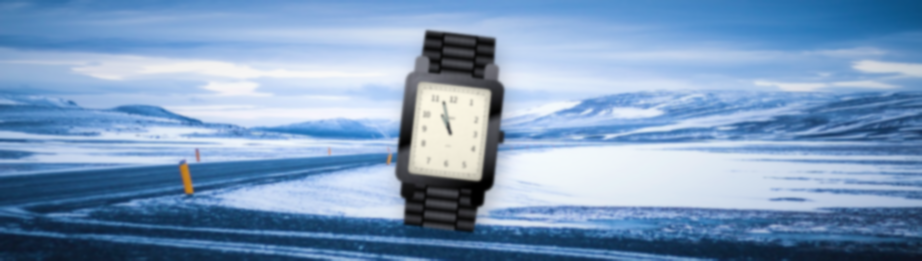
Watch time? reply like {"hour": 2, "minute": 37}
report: {"hour": 10, "minute": 57}
